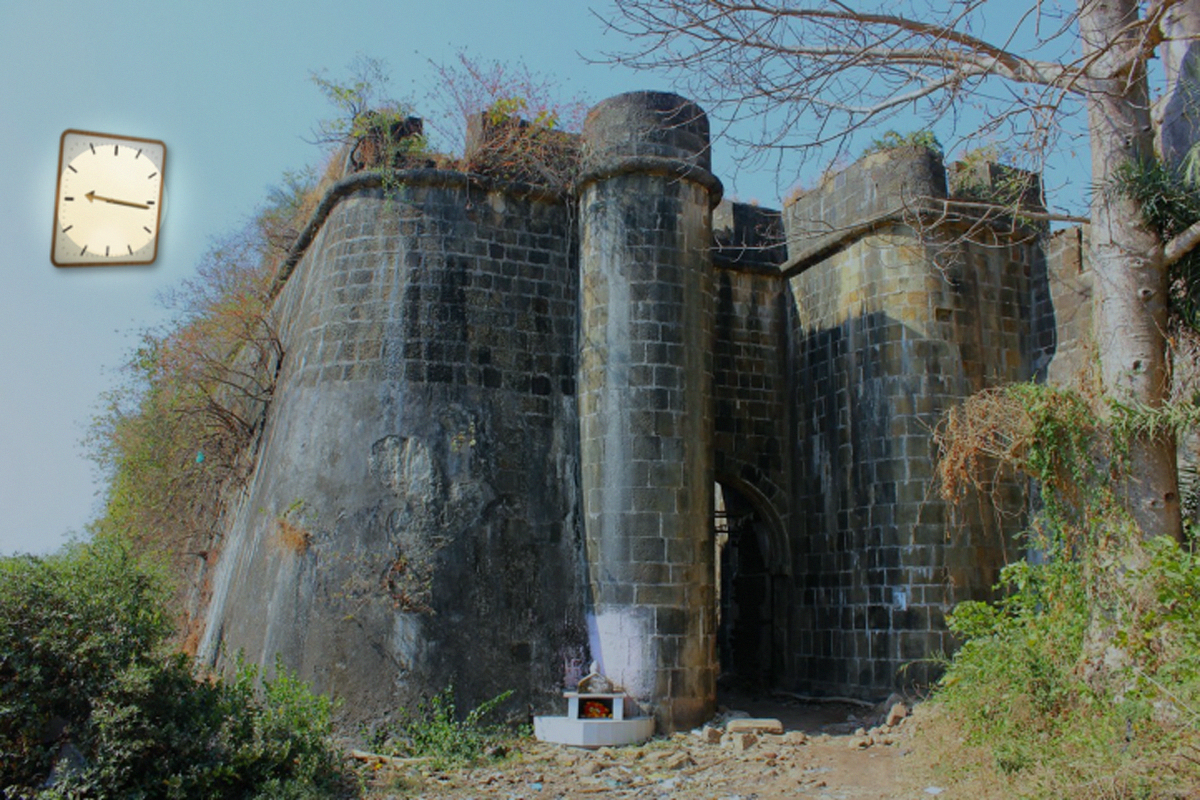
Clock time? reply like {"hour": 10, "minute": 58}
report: {"hour": 9, "minute": 16}
